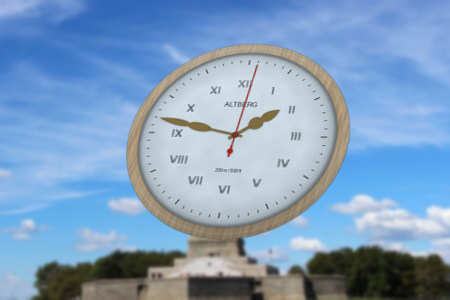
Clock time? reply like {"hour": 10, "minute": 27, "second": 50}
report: {"hour": 1, "minute": 47, "second": 1}
